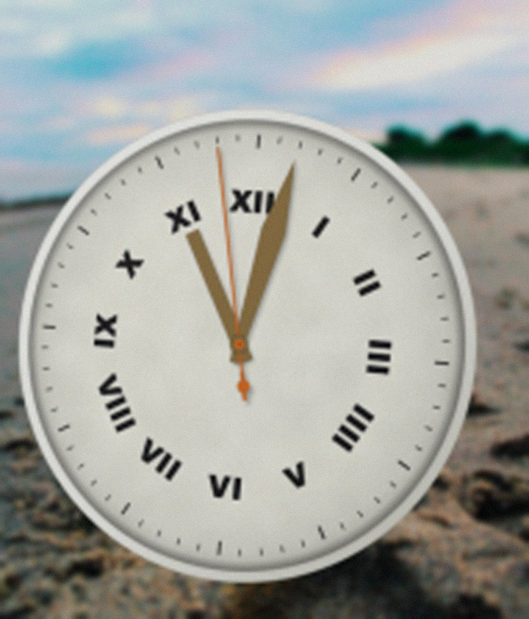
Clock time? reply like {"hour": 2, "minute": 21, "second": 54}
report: {"hour": 11, "minute": 1, "second": 58}
